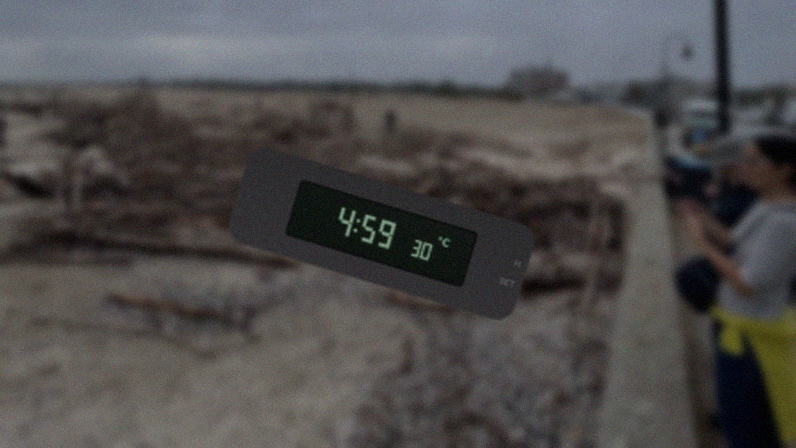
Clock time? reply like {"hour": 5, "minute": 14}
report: {"hour": 4, "minute": 59}
